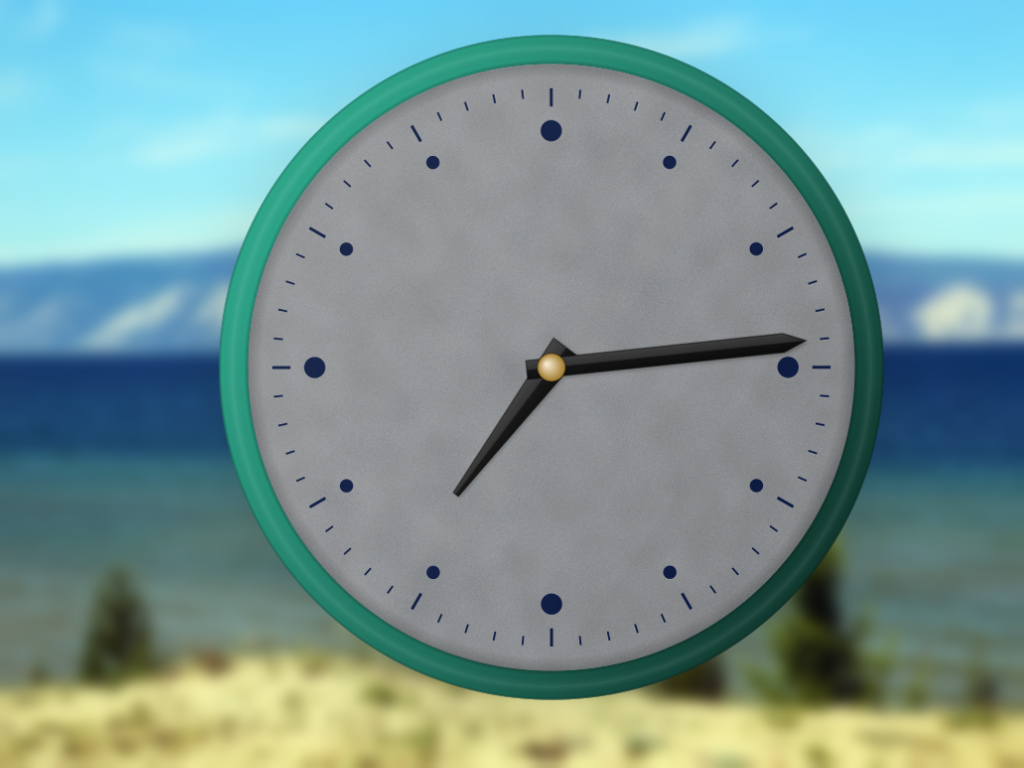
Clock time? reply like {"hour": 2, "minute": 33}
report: {"hour": 7, "minute": 14}
